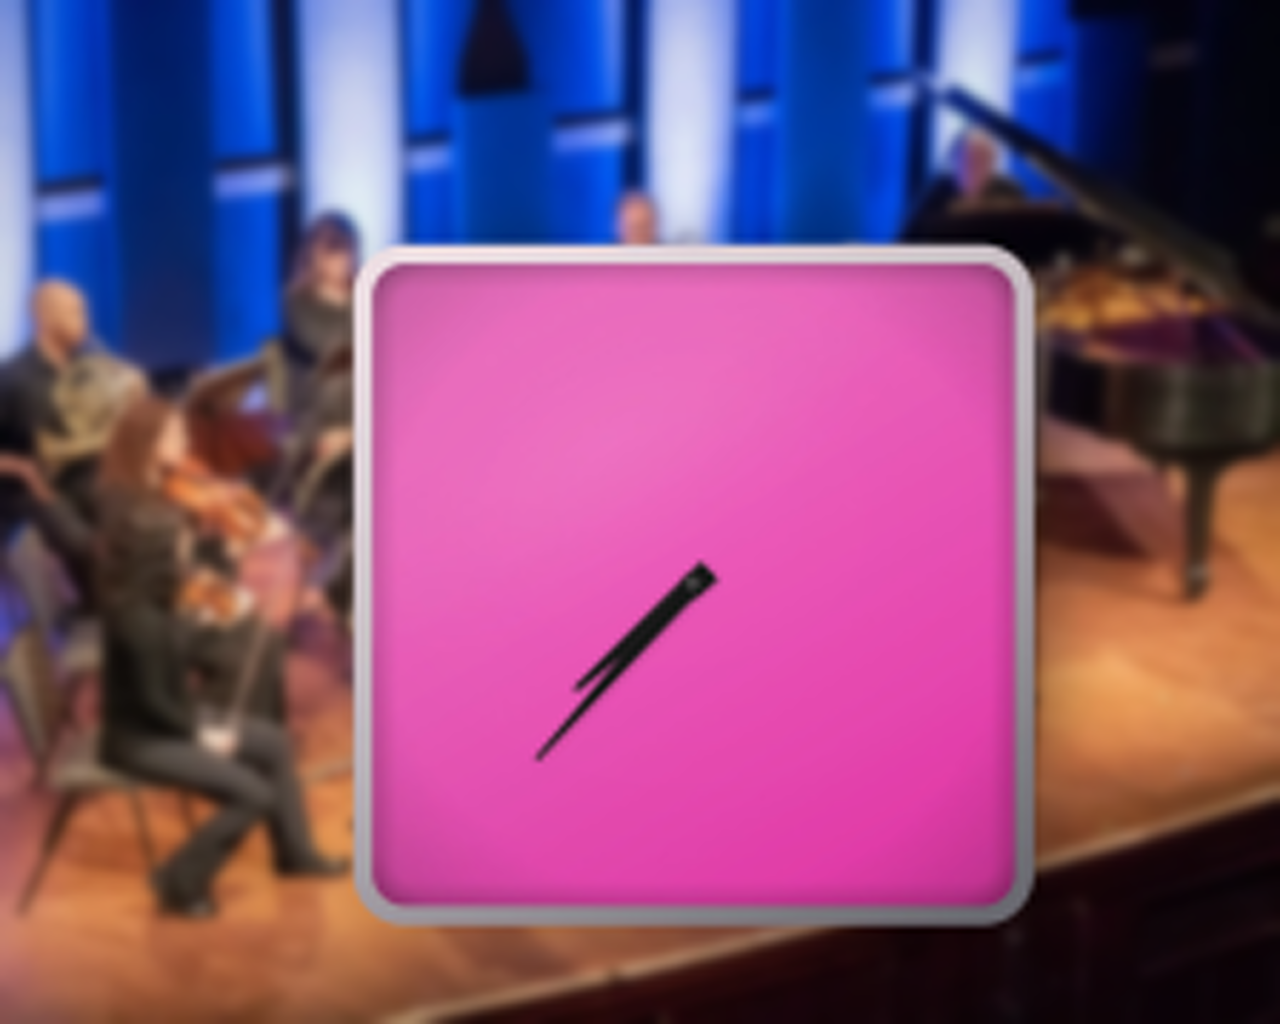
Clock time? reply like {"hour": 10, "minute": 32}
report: {"hour": 7, "minute": 37}
